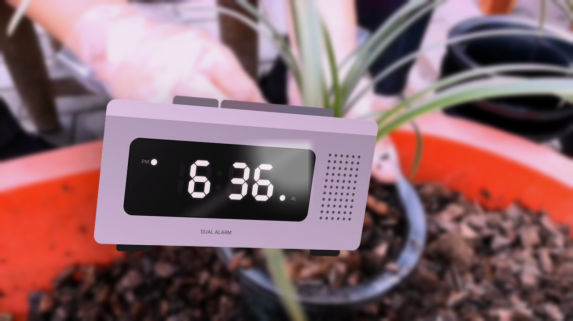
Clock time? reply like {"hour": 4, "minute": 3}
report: {"hour": 6, "minute": 36}
